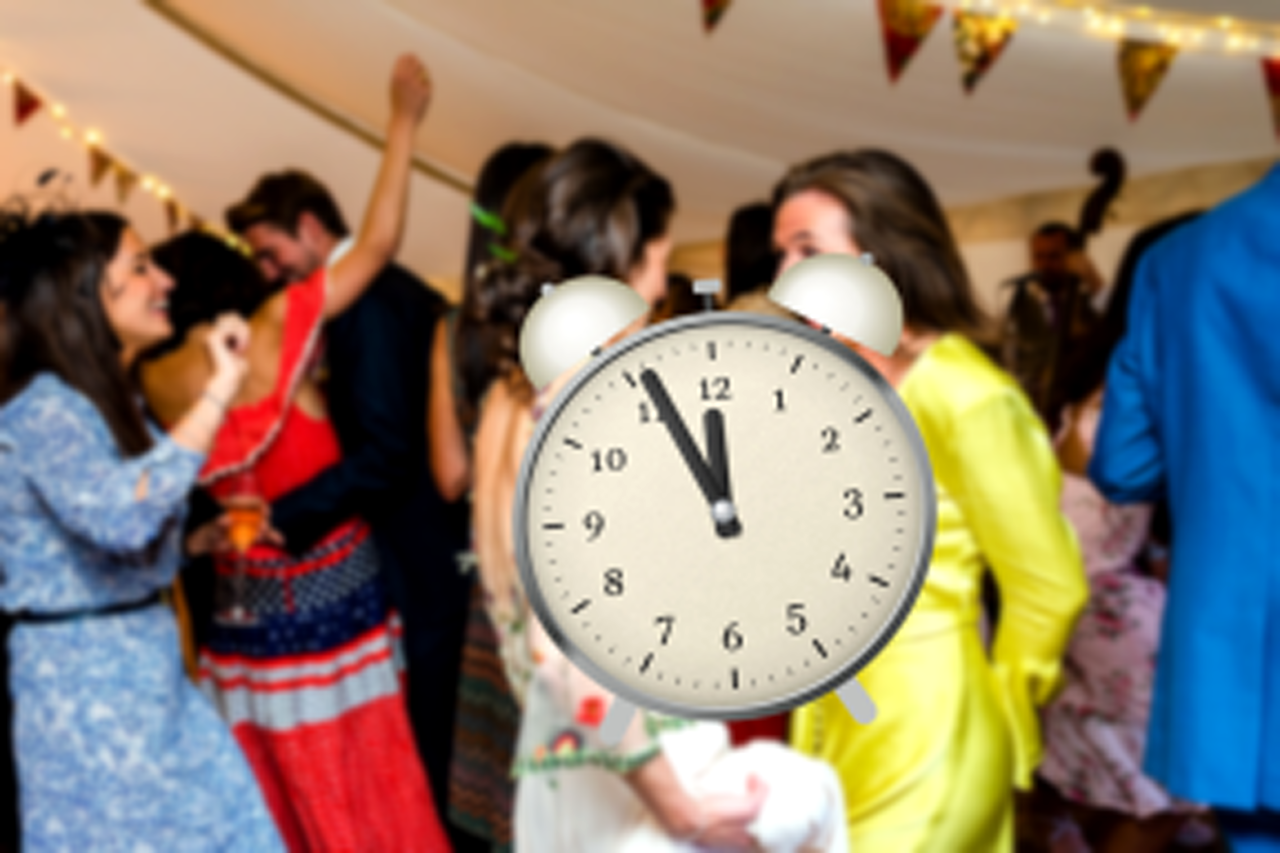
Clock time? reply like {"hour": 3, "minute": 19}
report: {"hour": 11, "minute": 56}
